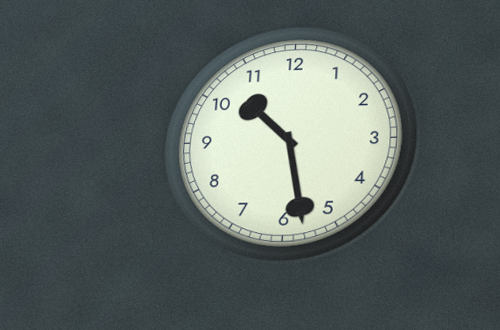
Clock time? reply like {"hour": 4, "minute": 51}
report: {"hour": 10, "minute": 28}
